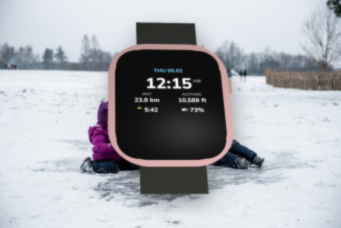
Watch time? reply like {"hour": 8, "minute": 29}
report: {"hour": 12, "minute": 15}
